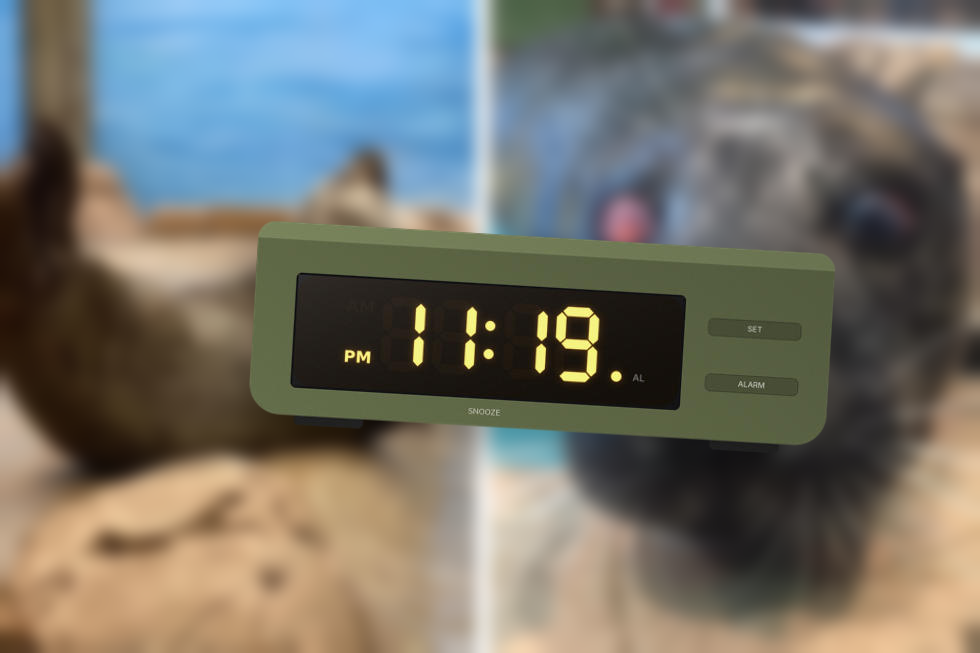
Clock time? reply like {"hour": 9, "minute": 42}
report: {"hour": 11, "minute": 19}
